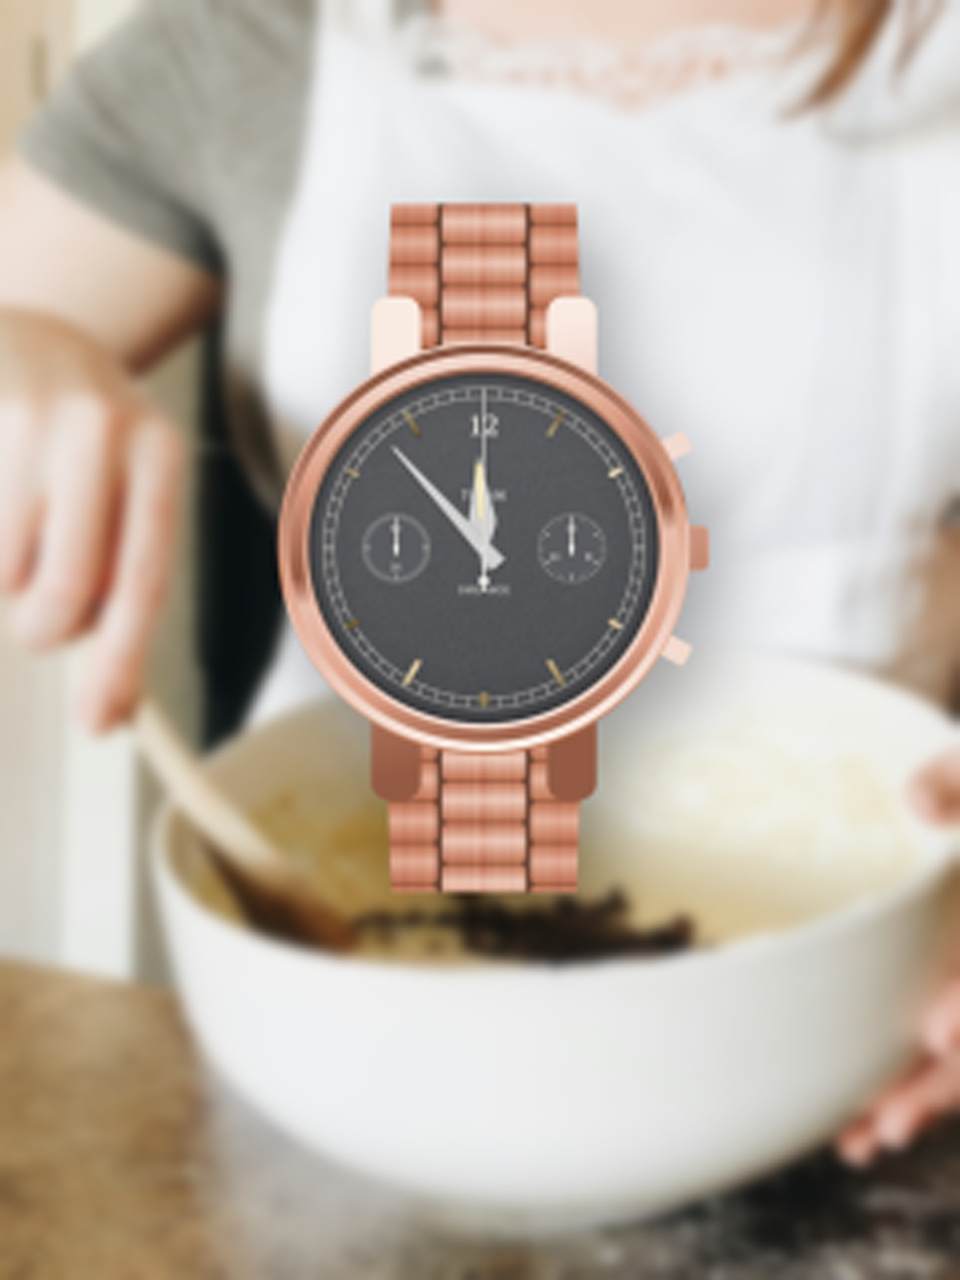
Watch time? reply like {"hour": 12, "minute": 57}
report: {"hour": 11, "minute": 53}
